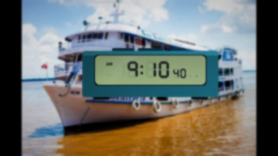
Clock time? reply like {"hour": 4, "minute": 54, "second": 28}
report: {"hour": 9, "minute": 10, "second": 40}
